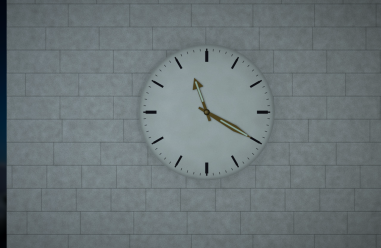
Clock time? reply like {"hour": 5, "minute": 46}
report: {"hour": 11, "minute": 20}
